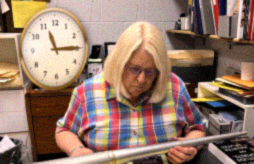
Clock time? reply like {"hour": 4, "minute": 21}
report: {"hour": 11, "minute": 15}
